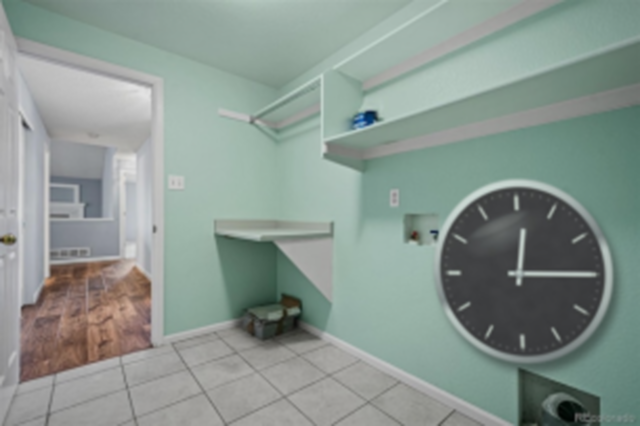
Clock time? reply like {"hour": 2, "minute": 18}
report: {"hour": 12, "minute": 15}
